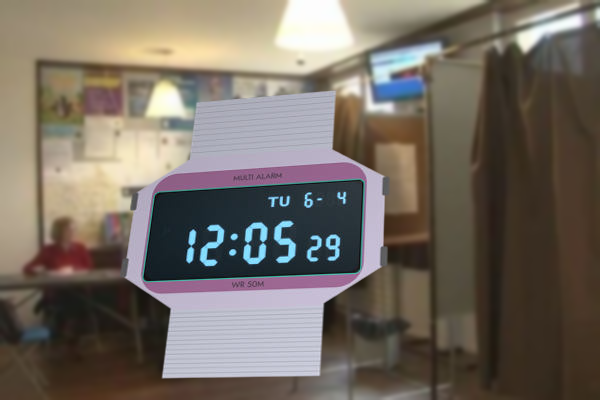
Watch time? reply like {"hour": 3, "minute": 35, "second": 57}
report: {"hour": 12, "minute": 5, "second": 29}
